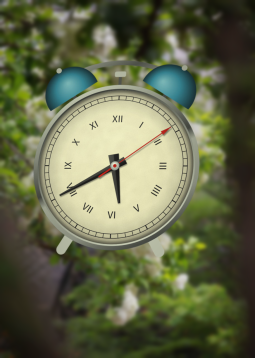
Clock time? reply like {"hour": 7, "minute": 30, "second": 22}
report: {"hour": 5, "minute": 40, "second": 9}
